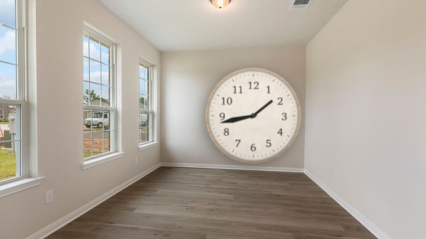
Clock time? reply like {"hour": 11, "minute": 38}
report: {"hour": 1, "minute": 43}
